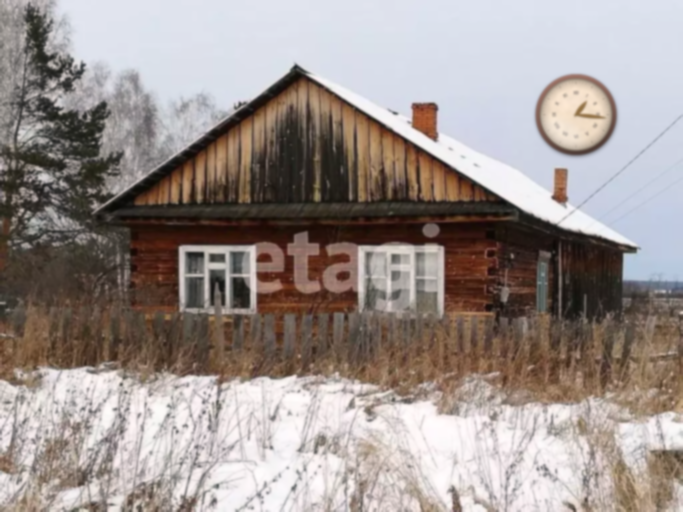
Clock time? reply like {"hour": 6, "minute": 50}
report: {"hour": 1, "minute": 16}
